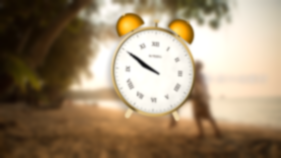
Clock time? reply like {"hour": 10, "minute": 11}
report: {"hour": 9, "minute": 50}
